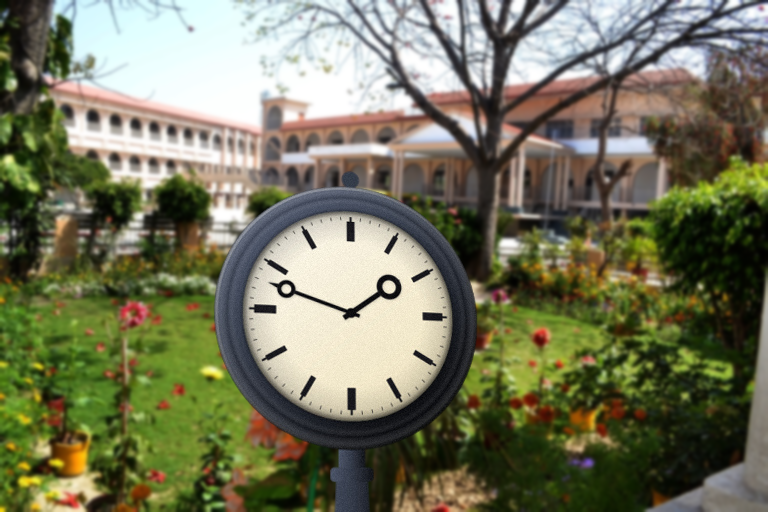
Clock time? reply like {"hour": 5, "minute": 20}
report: {"hour": 1, "minute": 48}
